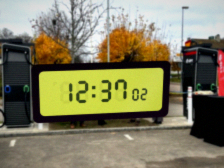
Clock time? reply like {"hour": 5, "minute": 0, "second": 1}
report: {"hour": 12, "minute": 37, "second": 2}
